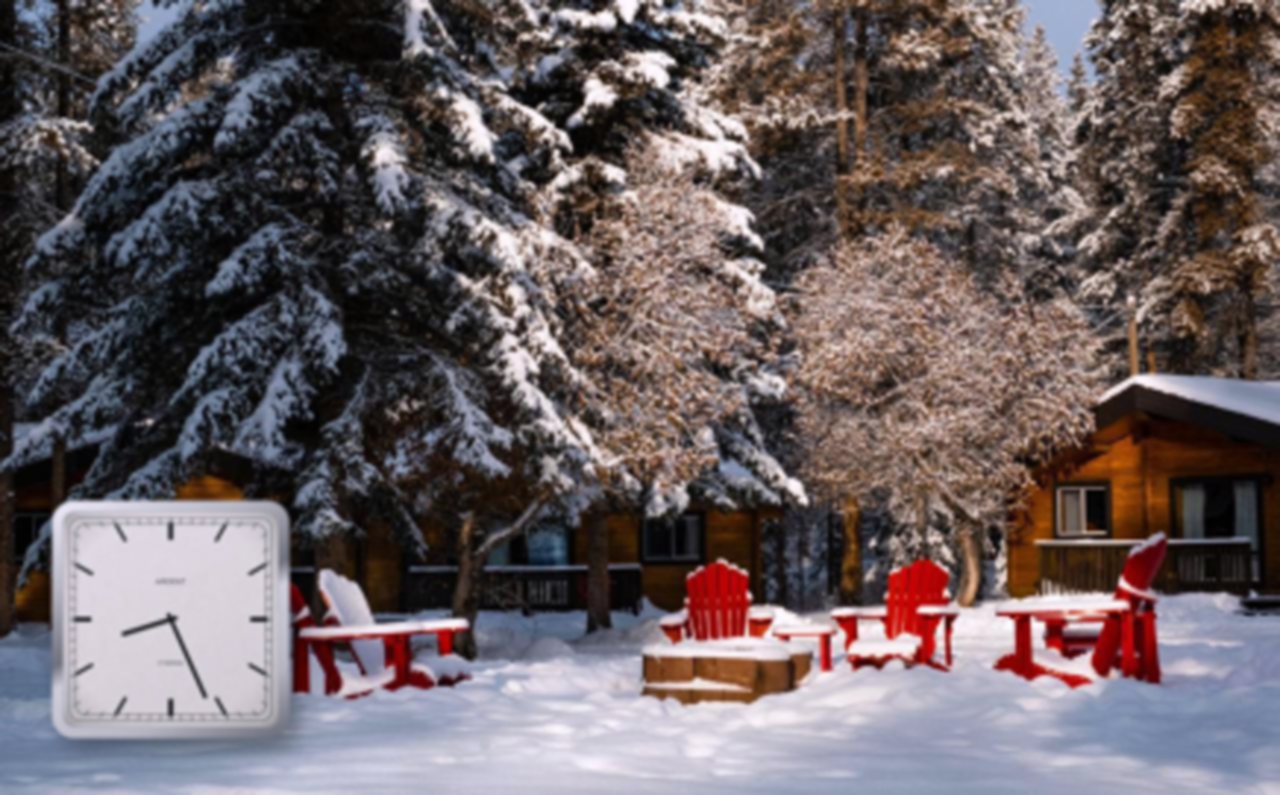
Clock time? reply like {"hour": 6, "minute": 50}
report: {"hour": 8, "minute": 26}
